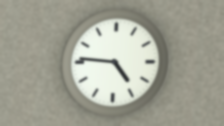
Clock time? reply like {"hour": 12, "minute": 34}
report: {"hour": 4, "minute": 46}
